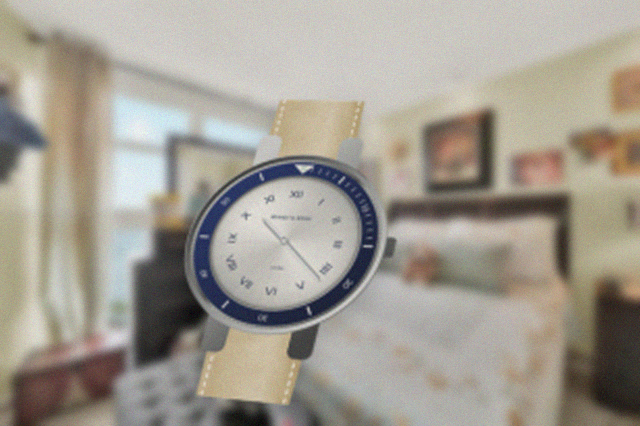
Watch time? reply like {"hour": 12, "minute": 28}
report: {"hour": 10, "minute": 22}
